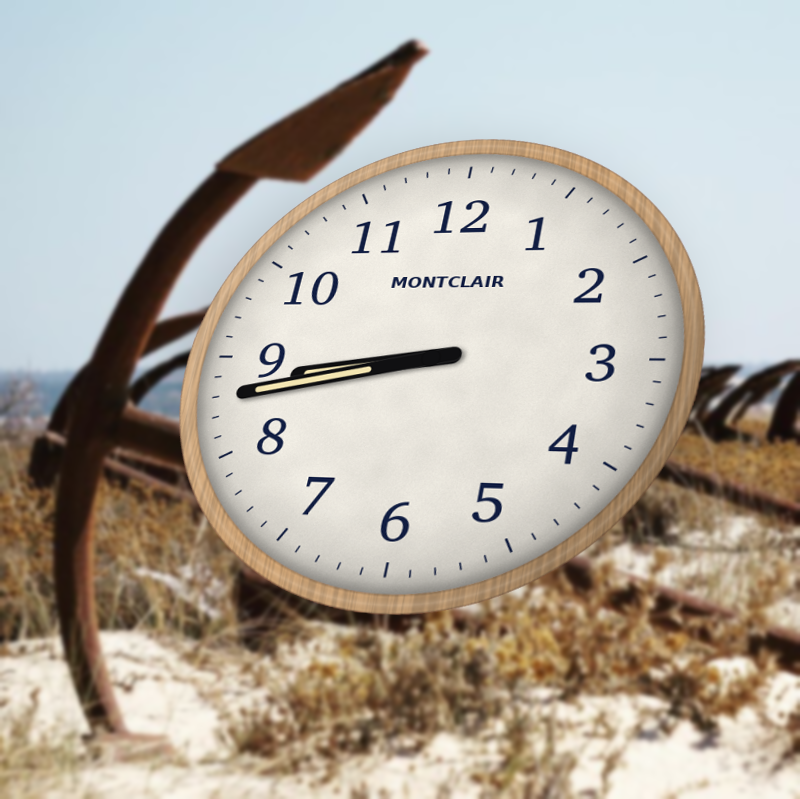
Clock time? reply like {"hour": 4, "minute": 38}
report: {"hour": 8, "minute": 43}
